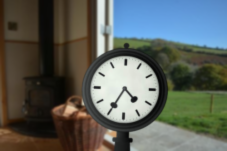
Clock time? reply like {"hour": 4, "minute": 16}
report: {"hour": 4, "minute": 35}
